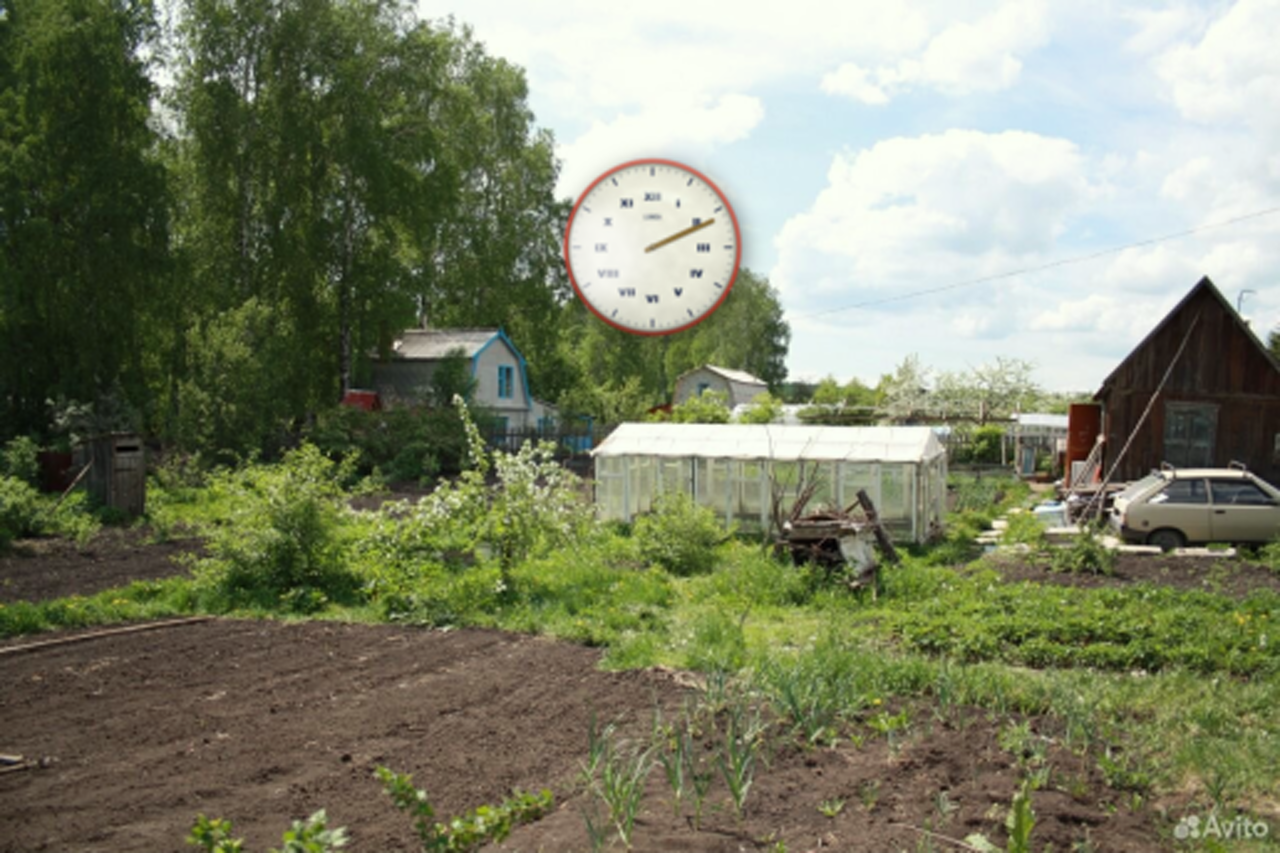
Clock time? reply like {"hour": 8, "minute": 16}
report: {"hour": 2, "minute": 11}
